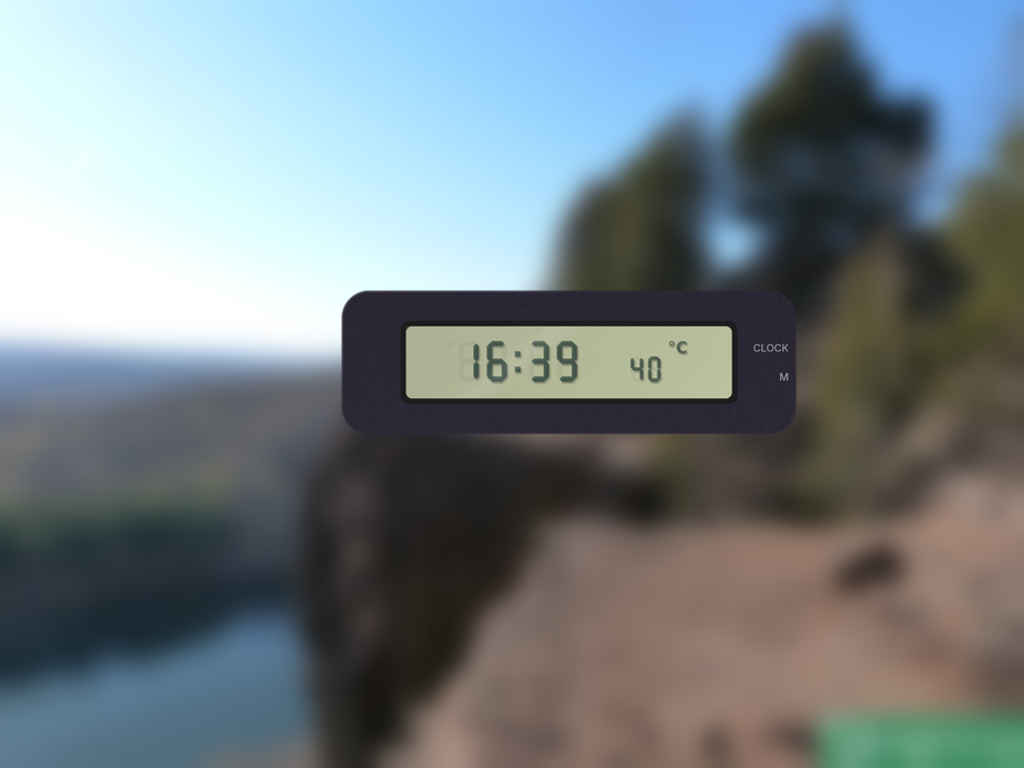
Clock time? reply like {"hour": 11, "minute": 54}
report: {"hour": 16, "minute": 39}
